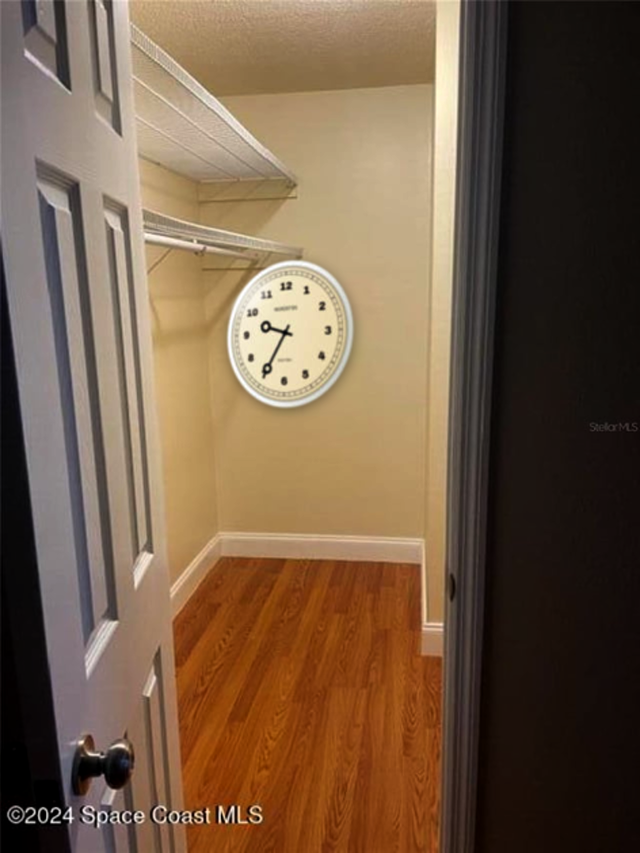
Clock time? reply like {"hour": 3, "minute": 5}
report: {"hour": 9, "minute": 35}
